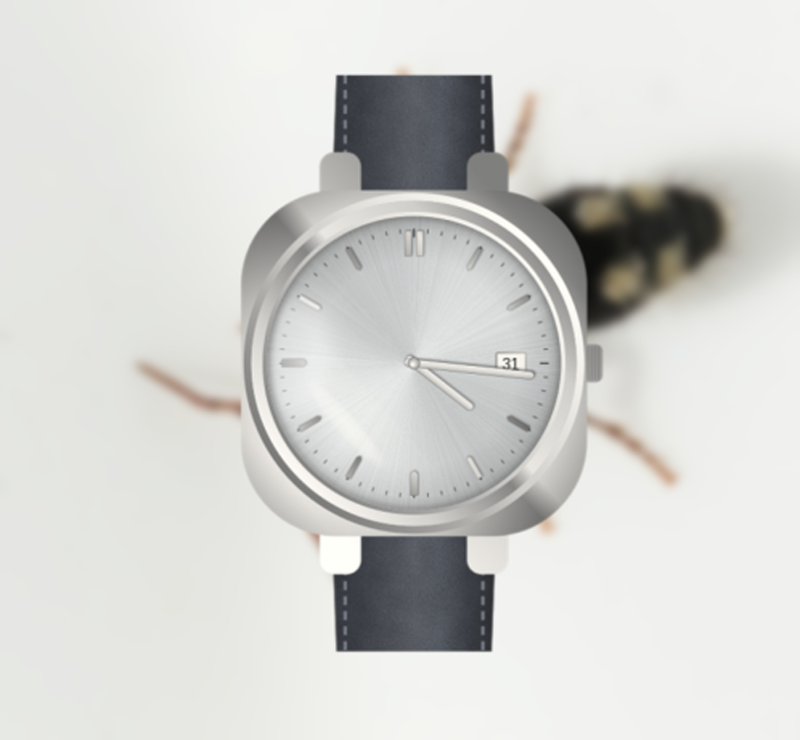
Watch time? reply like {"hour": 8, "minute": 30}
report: {"hour": 4, "minute": 16}
